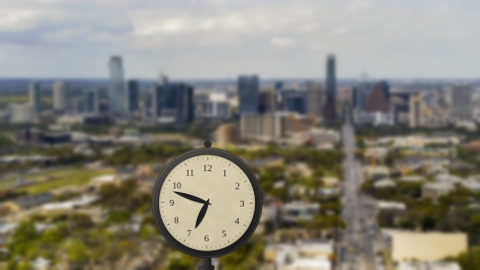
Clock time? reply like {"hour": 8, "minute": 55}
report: {"hour": 6, "minute": 48}
